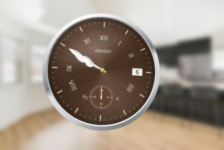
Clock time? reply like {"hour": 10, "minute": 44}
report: {"hour": 9, "minute": 50}
